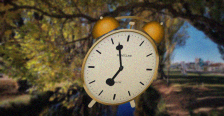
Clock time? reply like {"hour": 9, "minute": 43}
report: {"hour": 6, "minute": 57}
